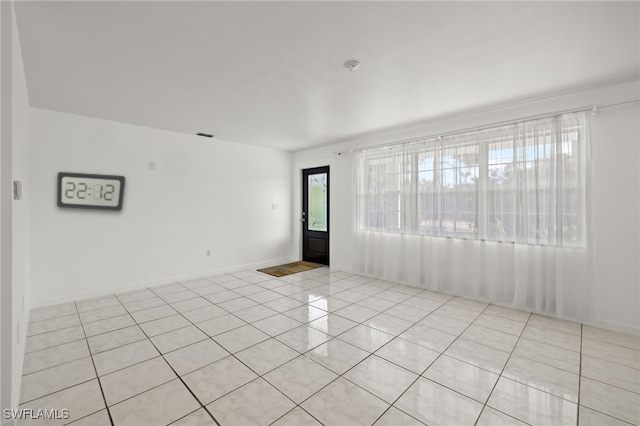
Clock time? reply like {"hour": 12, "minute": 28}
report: {"hour": 22, "minute": 12}
